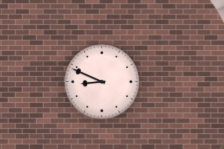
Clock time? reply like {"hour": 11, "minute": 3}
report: {"hour": 8, "minute": 49}
